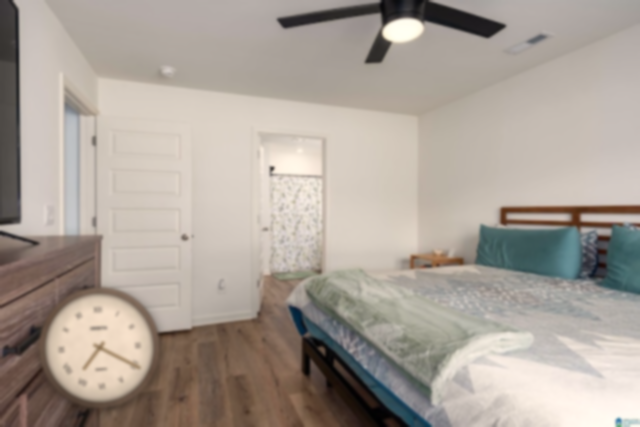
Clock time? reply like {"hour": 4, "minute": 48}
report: {"hour": 7, "minute": 20}
